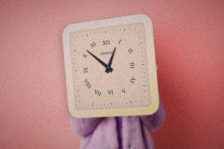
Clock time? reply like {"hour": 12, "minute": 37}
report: {"hour": 12, "minute": 52}
